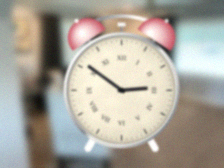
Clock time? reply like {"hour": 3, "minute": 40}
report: {"hour": 2, "minute": 51}
